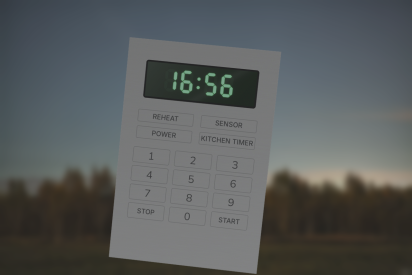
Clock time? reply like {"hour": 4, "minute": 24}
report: {"hour": 16, "minute": 56}
